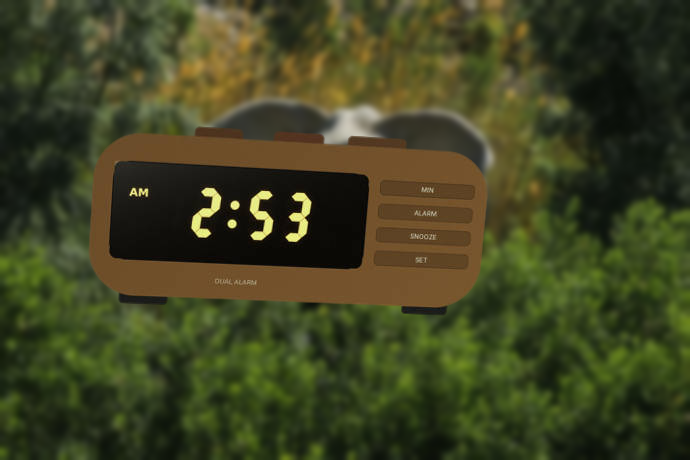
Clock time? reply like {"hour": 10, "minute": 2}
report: {"hour": 2, "minute": 53}
